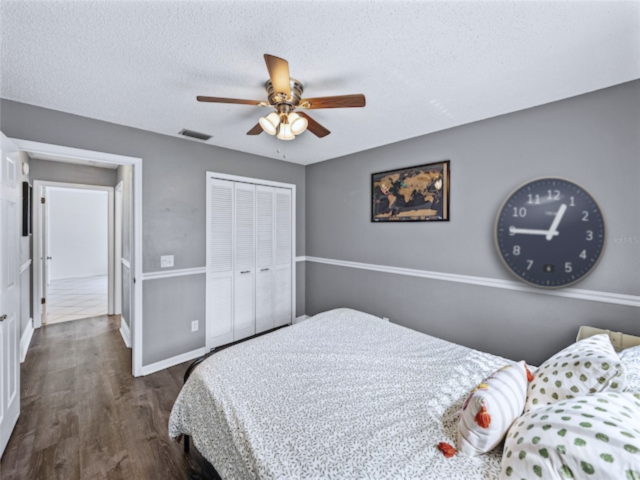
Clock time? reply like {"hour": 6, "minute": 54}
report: {"hour": 12, "minute": 45}
